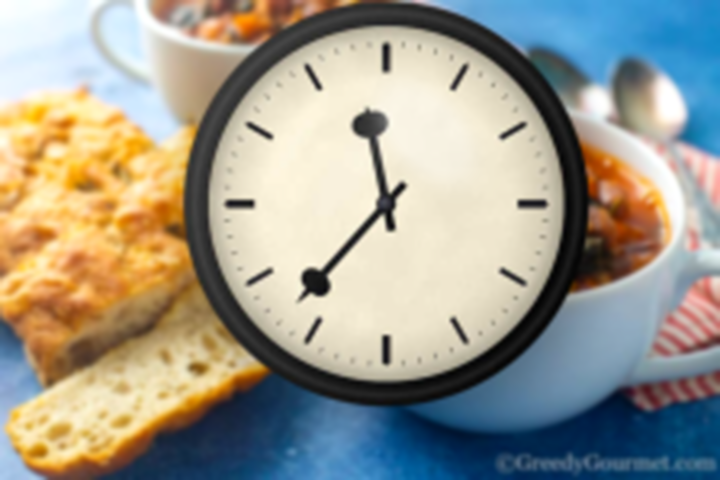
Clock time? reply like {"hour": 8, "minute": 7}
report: {"hour": 11, "minute": 37}
